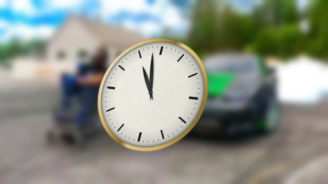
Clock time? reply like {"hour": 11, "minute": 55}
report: {"hour": 10, "minute": 58}
